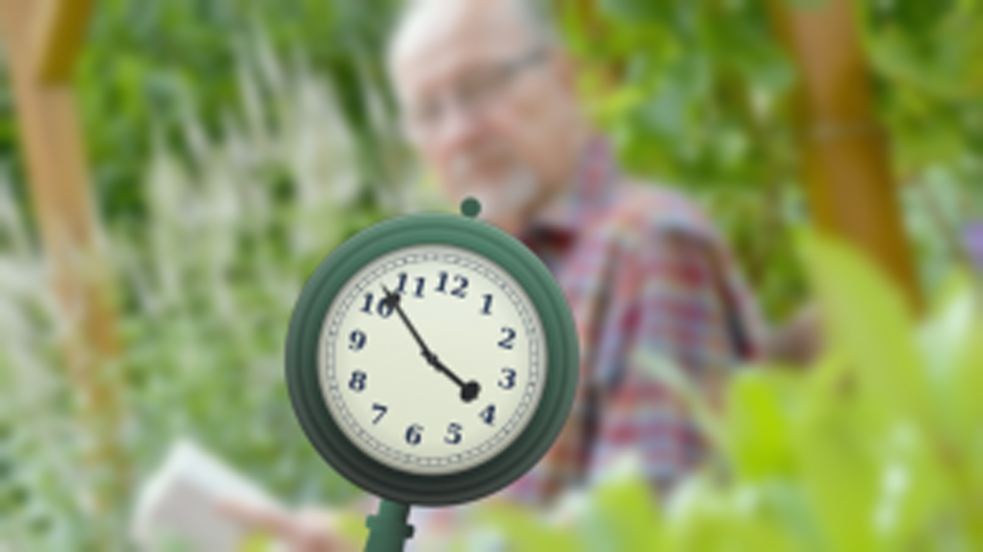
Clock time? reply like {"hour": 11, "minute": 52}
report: {"hour": 3, "minute": 52}
